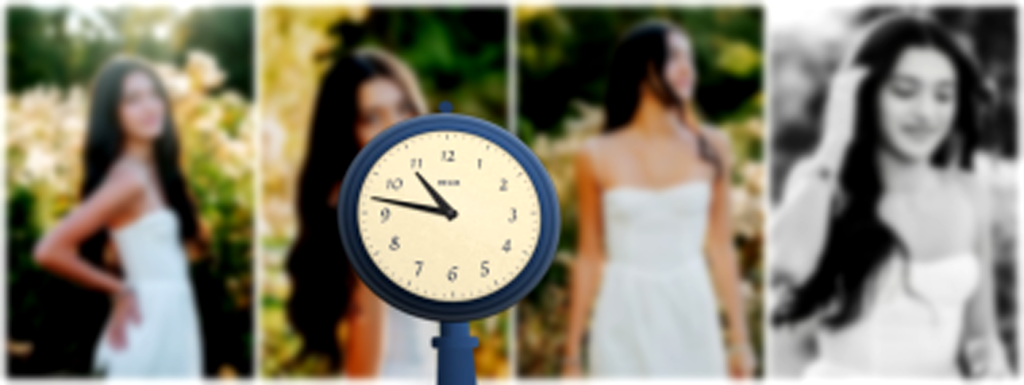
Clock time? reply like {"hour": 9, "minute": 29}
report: {"hour": 10, "minute": 47}
